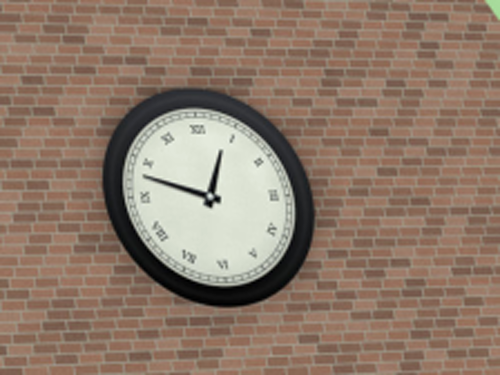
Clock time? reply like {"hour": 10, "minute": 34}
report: {"hour": 12, "minute": 48}
